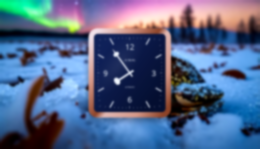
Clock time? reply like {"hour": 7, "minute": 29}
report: {"hour": 7, "minute": 54}
